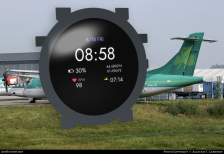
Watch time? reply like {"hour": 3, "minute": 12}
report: {"hour": 8, "minute": 58}
